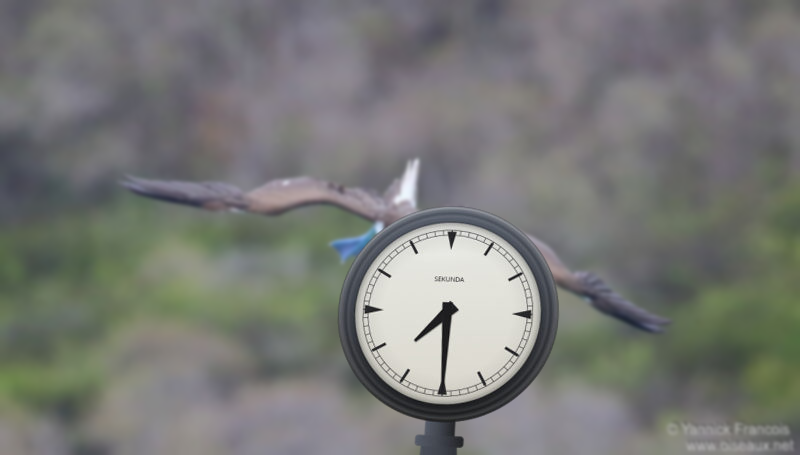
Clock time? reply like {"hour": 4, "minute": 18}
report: {"hour": 7, "minute": 30}
